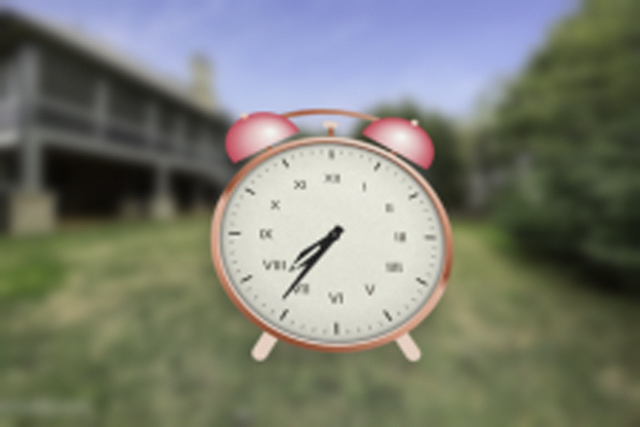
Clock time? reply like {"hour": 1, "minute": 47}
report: {"hour": 7, "minute": 36}
